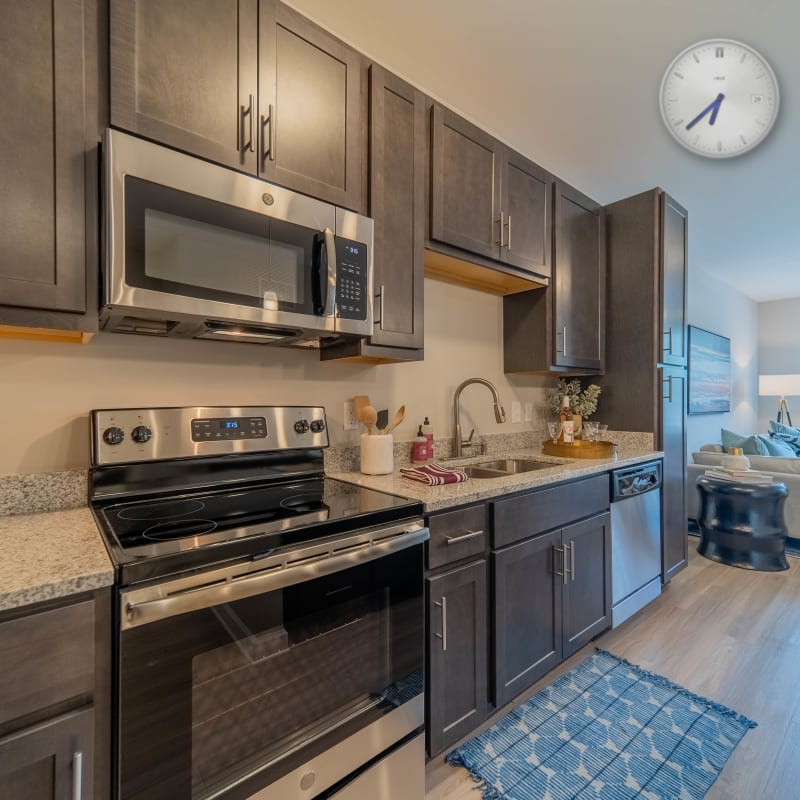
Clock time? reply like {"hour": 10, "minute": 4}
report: {"hour": 6, "minute": 38}
